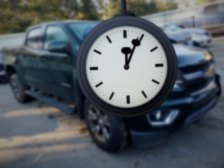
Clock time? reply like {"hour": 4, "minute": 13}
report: {"hour": 12, "minute": 4}
